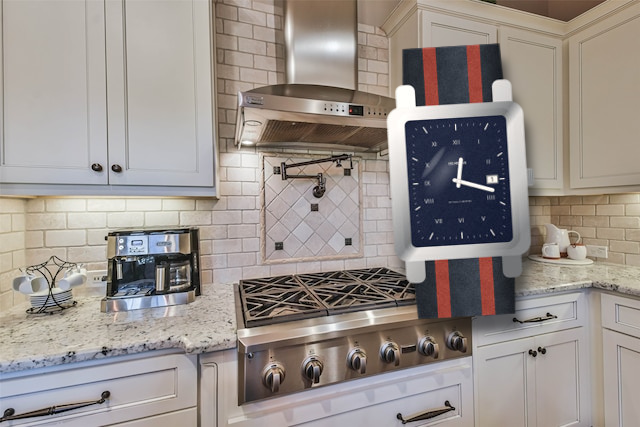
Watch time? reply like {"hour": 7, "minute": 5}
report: {"hour": 12, "minute": 18}
